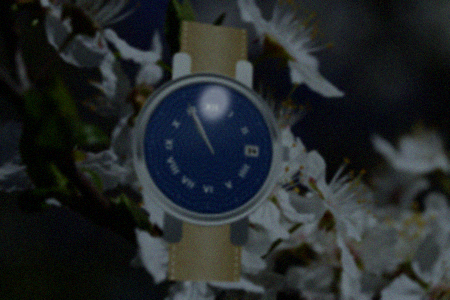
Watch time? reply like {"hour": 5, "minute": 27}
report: {"hour": 10, "minute": 55}
